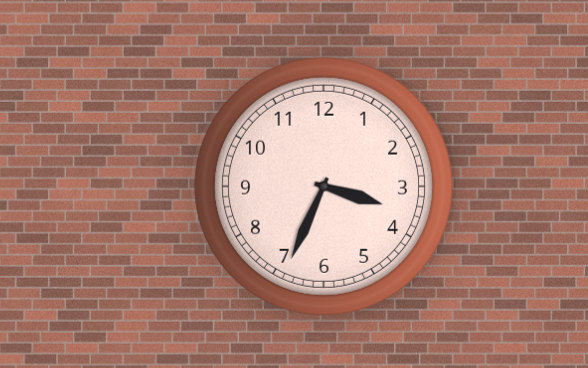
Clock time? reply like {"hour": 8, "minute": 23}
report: {"hour": 3, "minute": 34}
